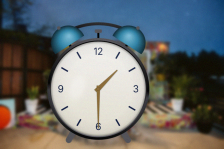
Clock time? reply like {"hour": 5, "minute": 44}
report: {"hour": 1, "minute": 30}
